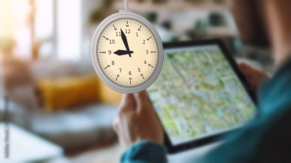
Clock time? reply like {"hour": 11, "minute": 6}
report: {"hour": 8, "minute": 57}
